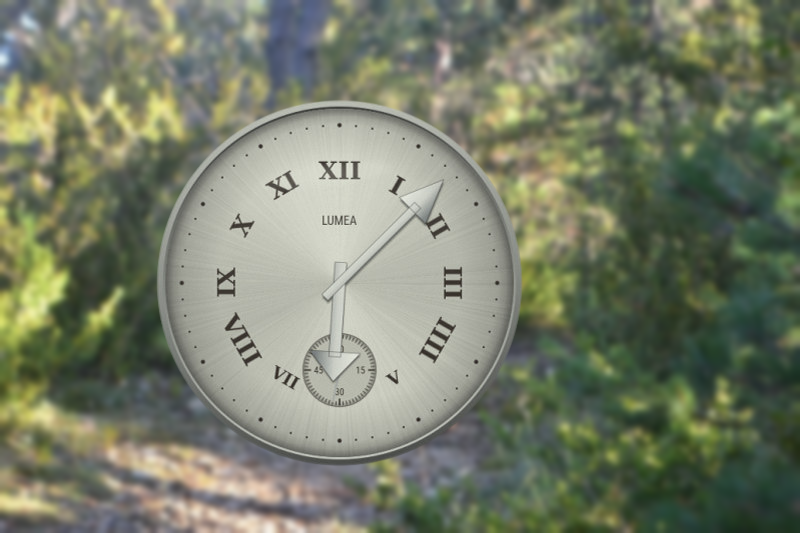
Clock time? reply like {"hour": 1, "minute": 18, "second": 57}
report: {"hour": 6, "minute": 7, "second": 32}
